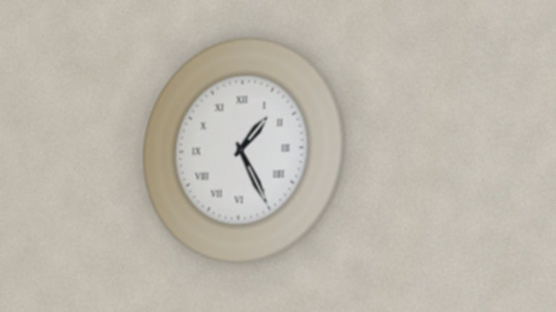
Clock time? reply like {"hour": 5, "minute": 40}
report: {"hour": 1, "minute": 25}
